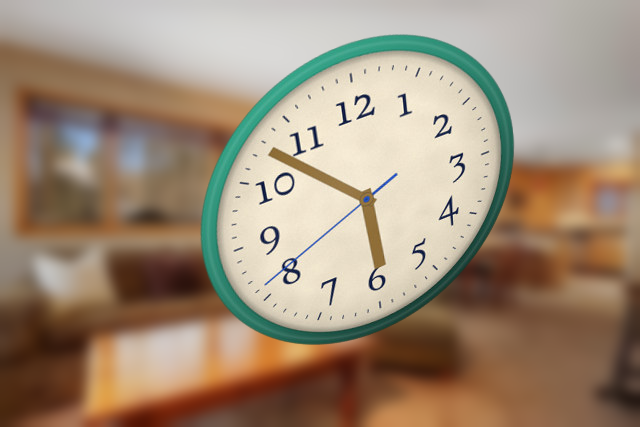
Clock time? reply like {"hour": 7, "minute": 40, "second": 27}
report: {"hour": 5, "minute": 52, "second": 41}
